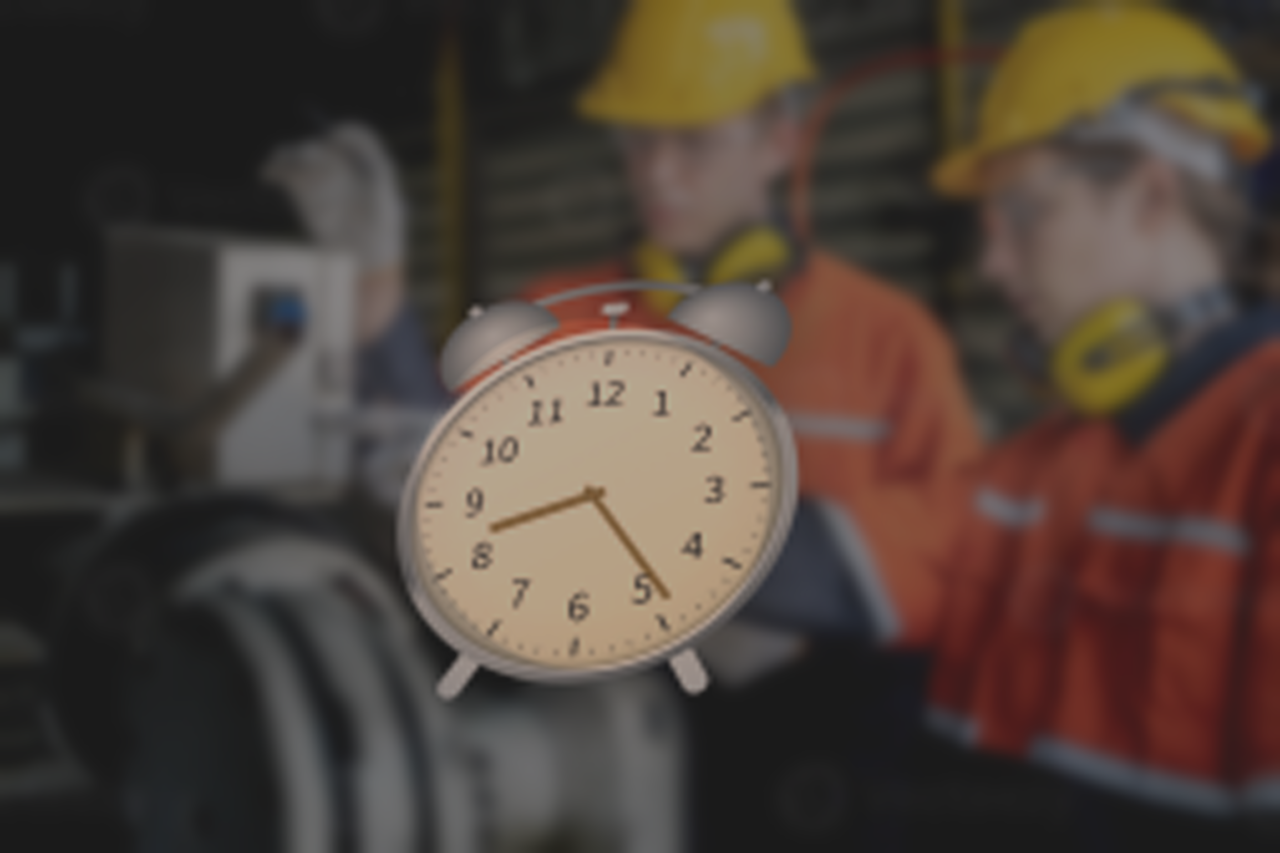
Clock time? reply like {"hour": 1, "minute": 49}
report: {"hour": 8, "minute": 24}
